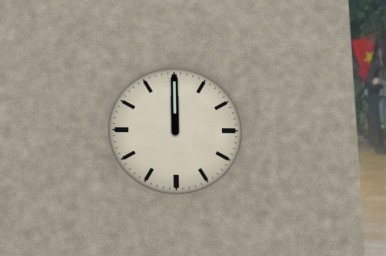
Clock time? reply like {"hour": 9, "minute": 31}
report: {"hour": 12, "minute": 0}
